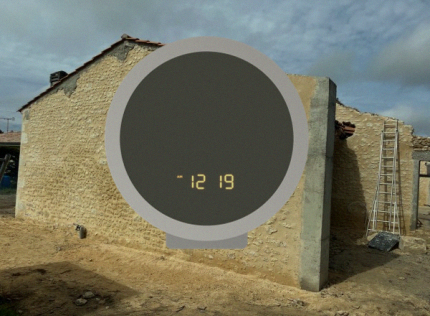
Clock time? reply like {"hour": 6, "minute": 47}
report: {"hour": 12, "minute": 19}
